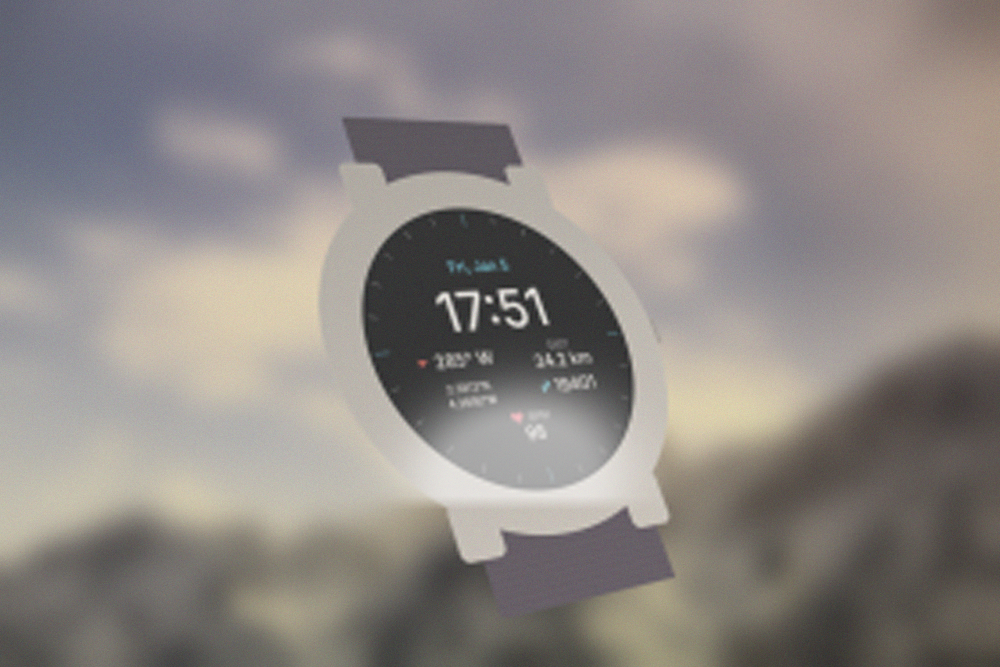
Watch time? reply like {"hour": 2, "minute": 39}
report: {"hour": 17, "minute": 51}
